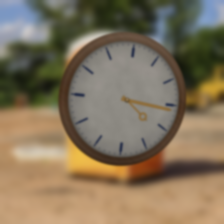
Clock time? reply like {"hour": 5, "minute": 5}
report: {"hour": 4, "minute": 16}
